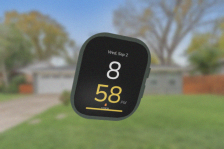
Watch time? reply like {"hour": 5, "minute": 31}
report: {"hour": 8, "minute": 58}
